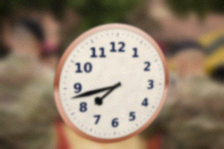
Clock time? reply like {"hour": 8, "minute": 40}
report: {"hour": 7, "minute": 43}
